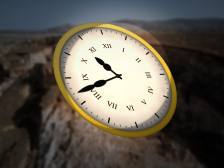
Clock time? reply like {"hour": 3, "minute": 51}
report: {"hour": 10, "minute": 42}
